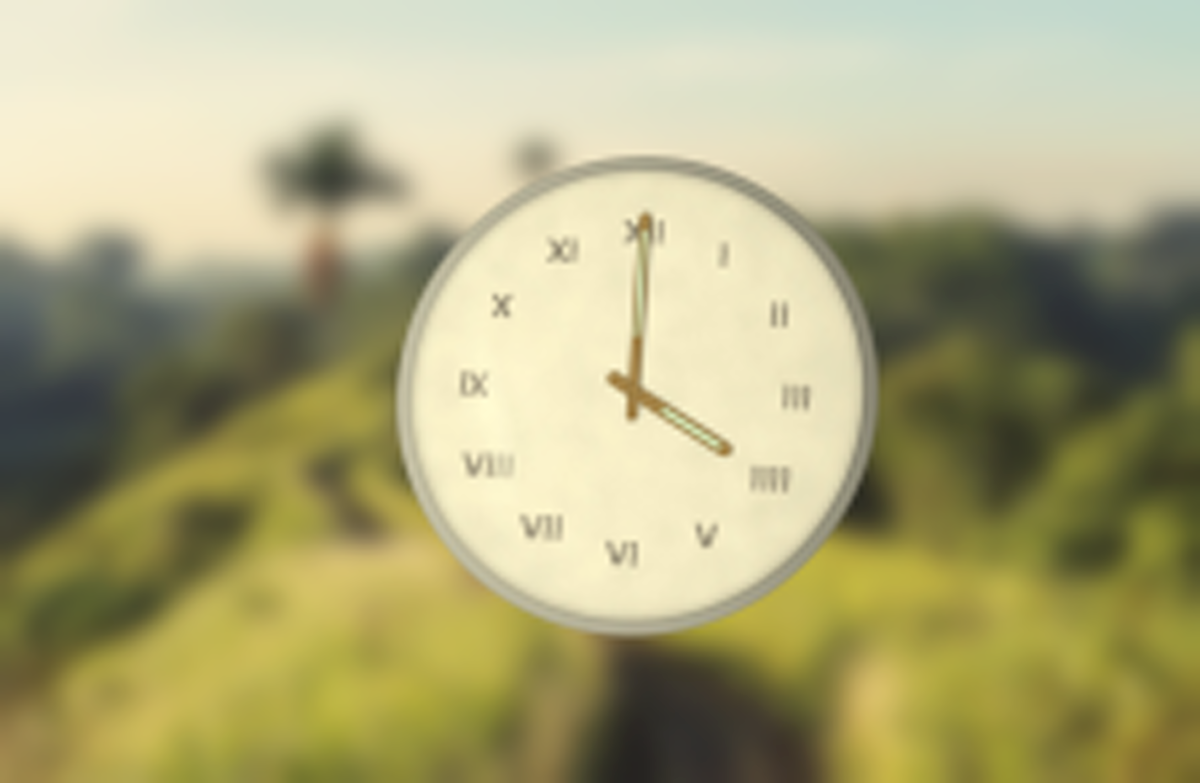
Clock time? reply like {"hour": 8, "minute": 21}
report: {"hour": 4, "minute": 0}
